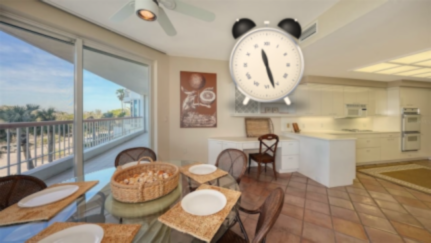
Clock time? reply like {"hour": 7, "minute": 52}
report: {"hour": 11, "minute": 27}
